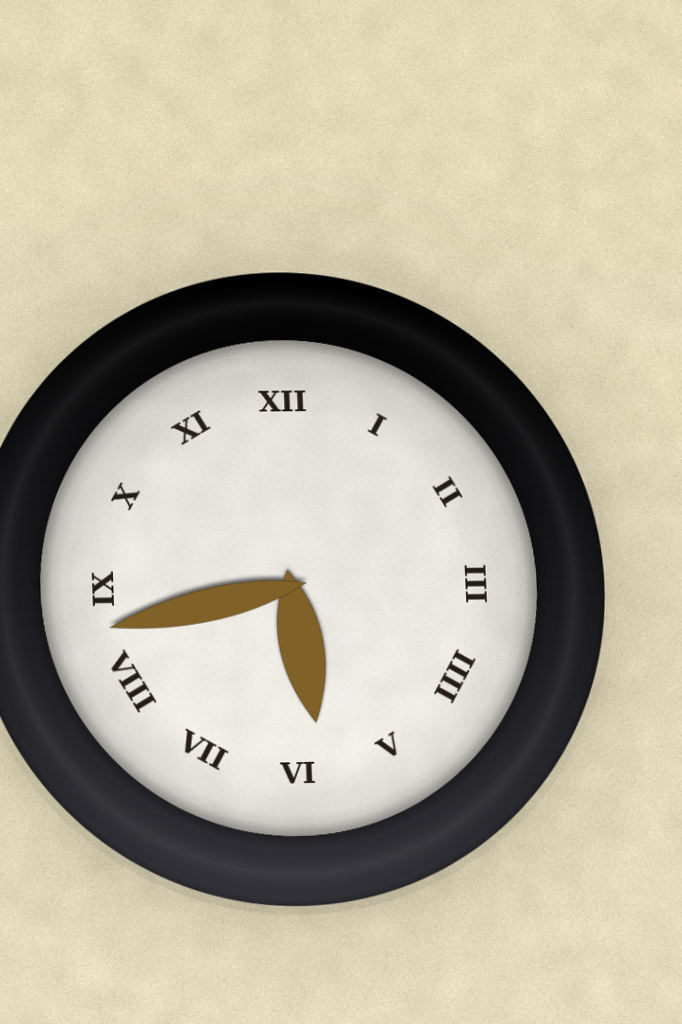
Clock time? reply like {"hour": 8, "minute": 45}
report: {"hour": 5, "minute": 43}
